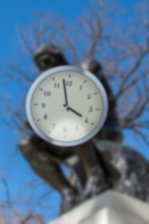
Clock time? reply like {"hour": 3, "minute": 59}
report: {"hour": 3, "minute": 58}
